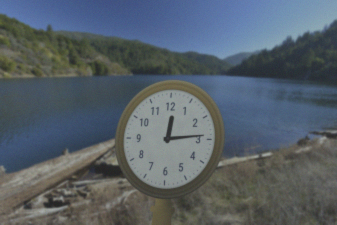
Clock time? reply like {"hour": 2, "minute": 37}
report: {"hour": 12, "minute": 14}
